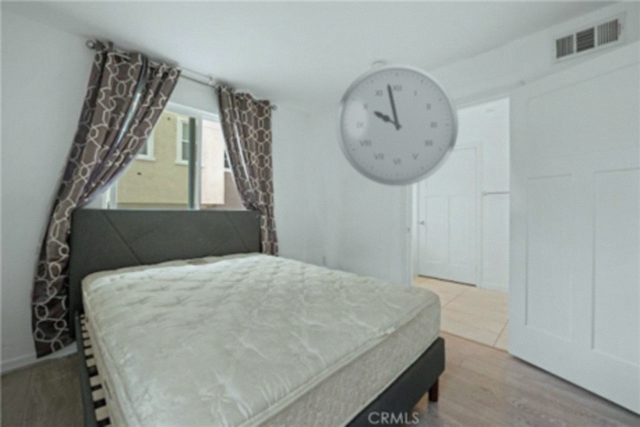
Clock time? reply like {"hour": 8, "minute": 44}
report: {"hour": 9, "minute": 58}
